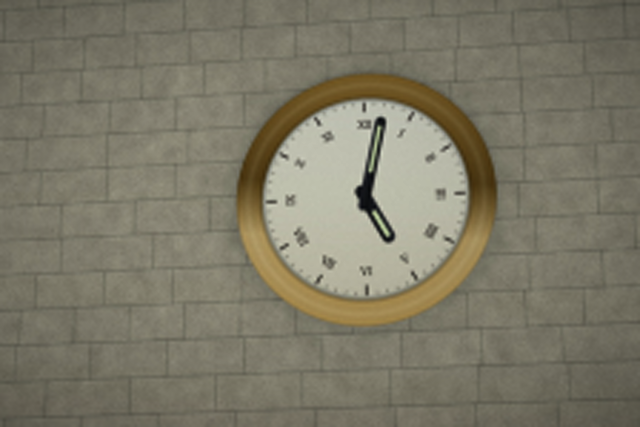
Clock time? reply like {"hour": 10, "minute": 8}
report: {"hour": 5, "minute": 2}
